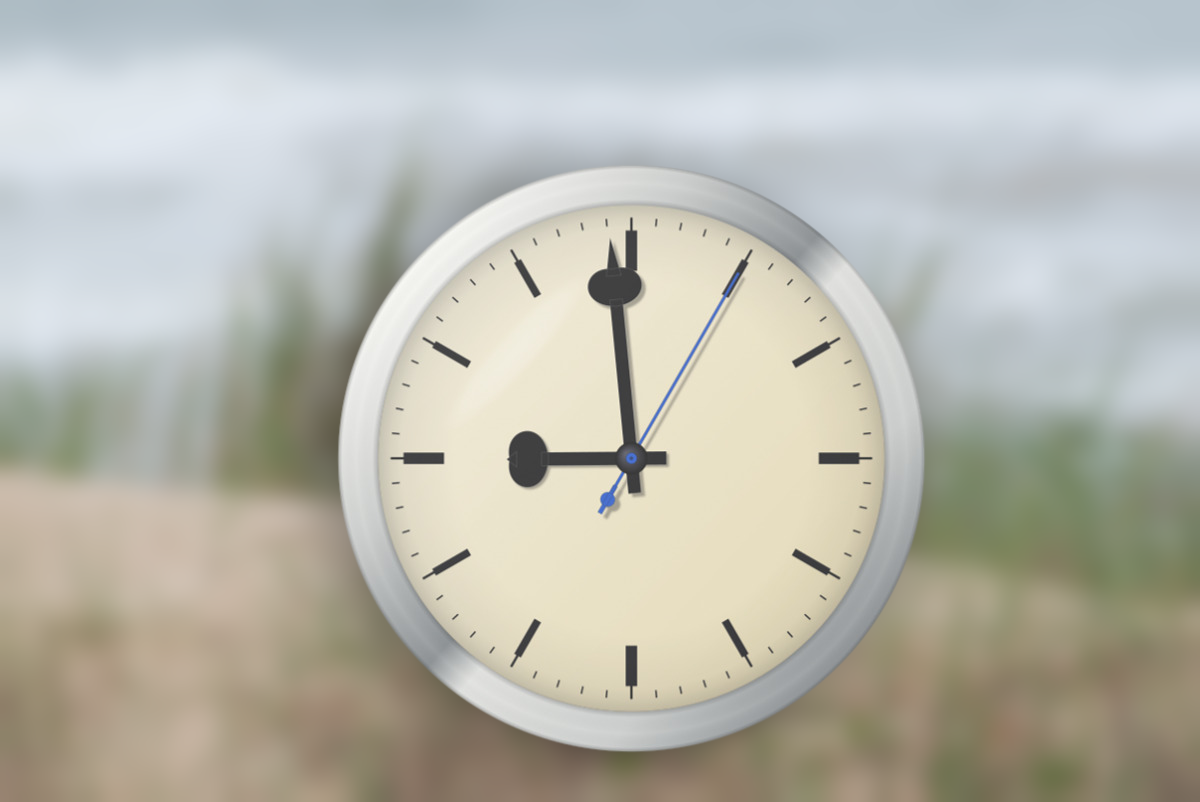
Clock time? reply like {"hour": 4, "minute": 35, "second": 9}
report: {"hour": 8, "minute": 59, "second": 5}
